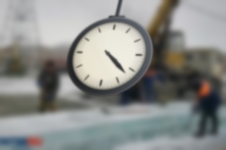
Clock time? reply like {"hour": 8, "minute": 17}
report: {"hour": 4, "minute": 22}
